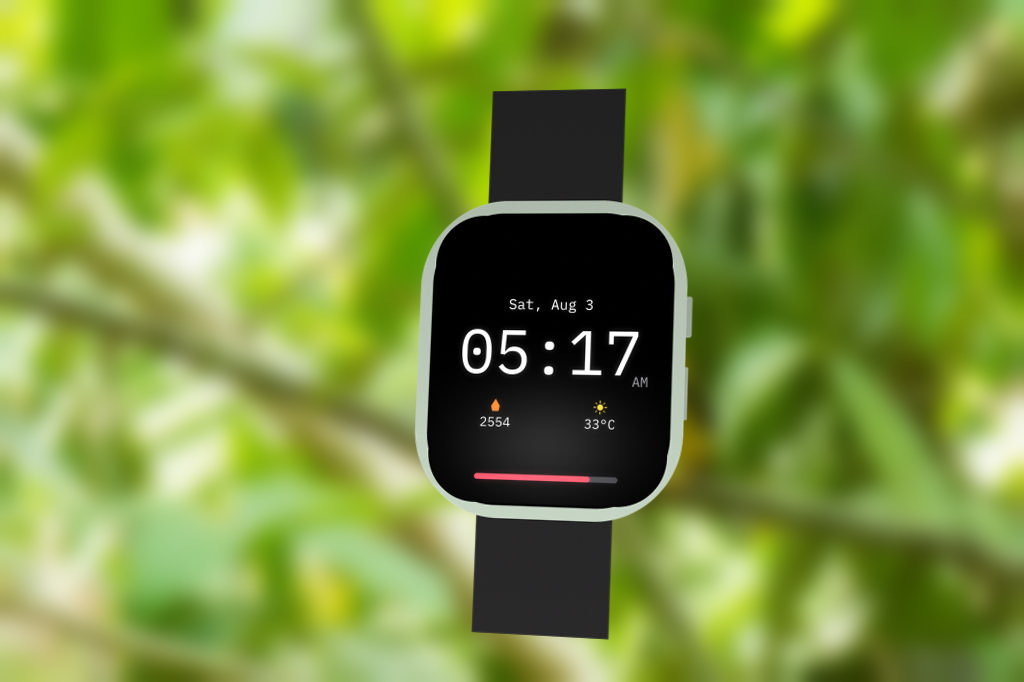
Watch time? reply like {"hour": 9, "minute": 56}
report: {"hour": 5, "minute": 17}
